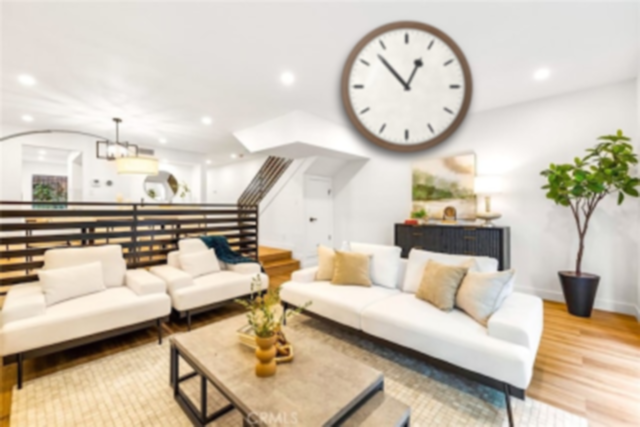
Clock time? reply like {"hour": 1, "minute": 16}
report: {"hour": 12, "minute": 53}
